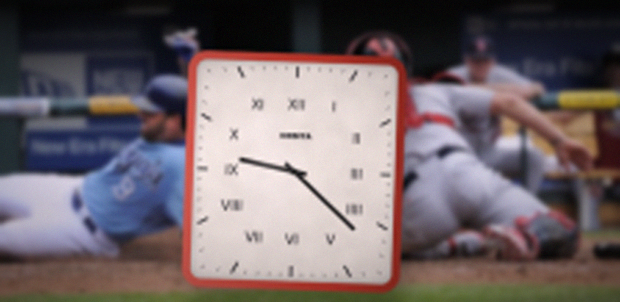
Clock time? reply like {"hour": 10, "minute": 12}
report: {"hour": 9, "minute": 22}
